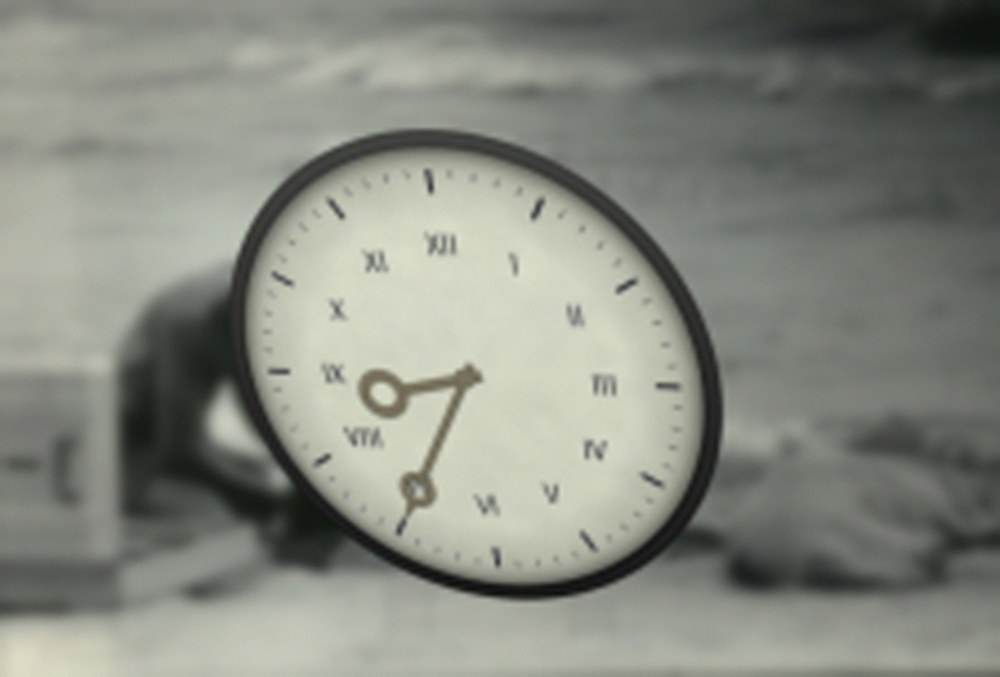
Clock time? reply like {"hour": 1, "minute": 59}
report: {"hour": 8, "minute": 35}
